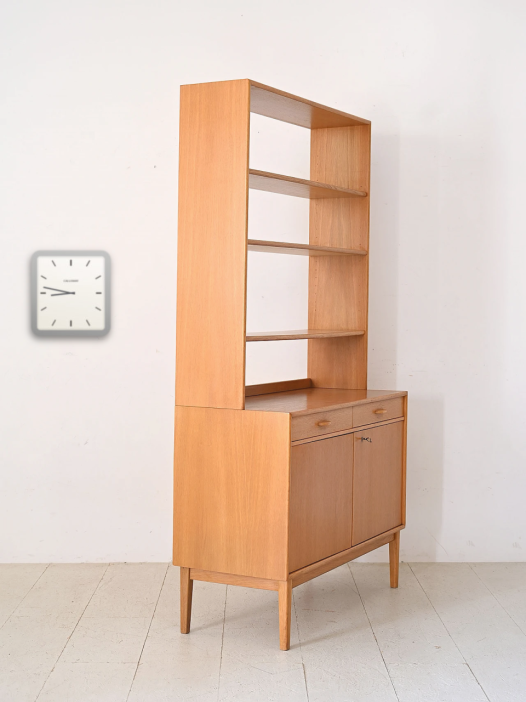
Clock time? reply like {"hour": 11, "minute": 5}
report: {"hour": 8, "minute": 47}
